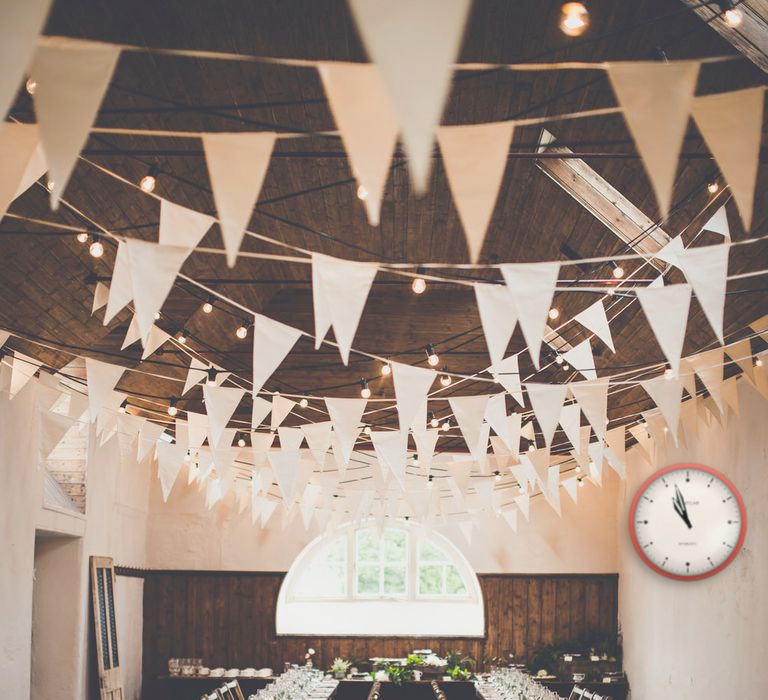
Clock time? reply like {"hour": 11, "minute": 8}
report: {"hour": 10, "minute": 57}
